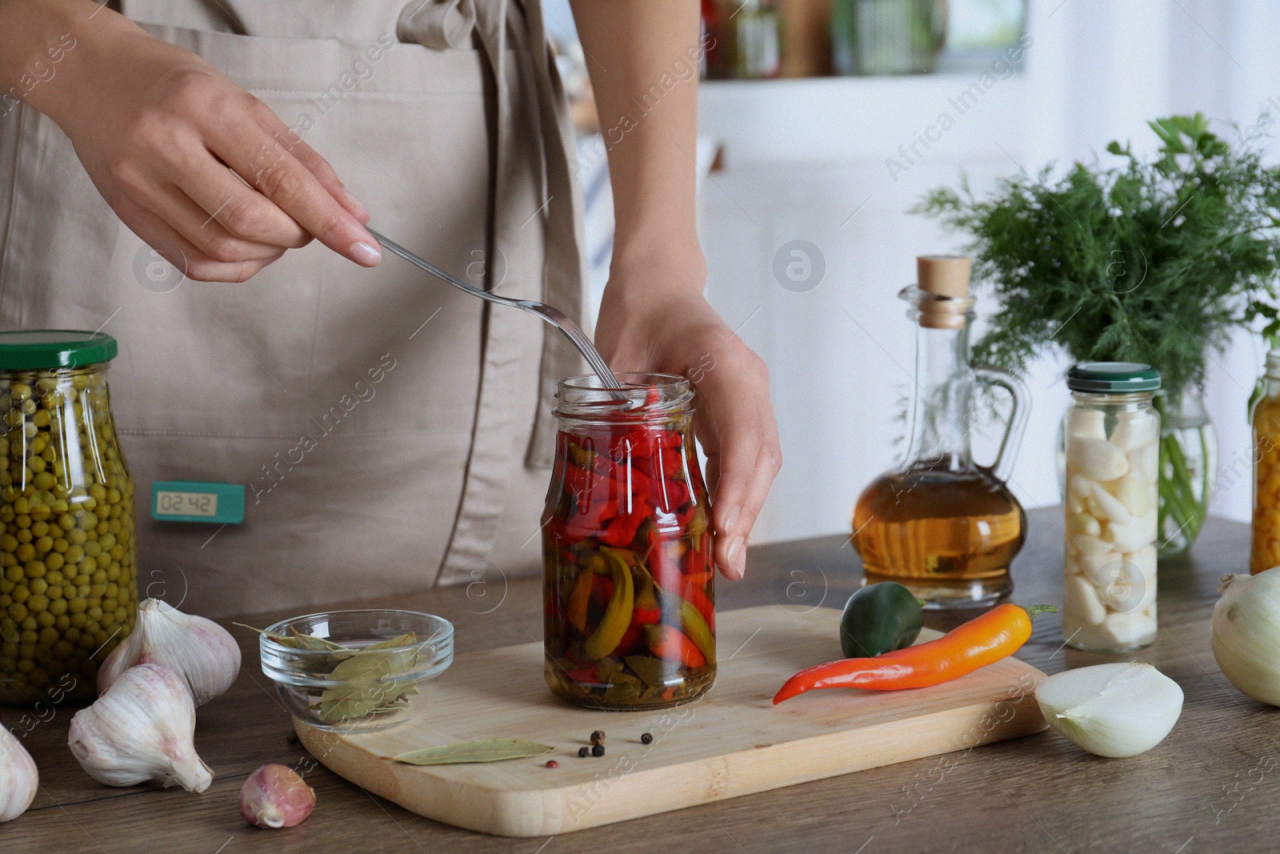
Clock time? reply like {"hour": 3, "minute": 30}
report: {"hour": 2, "minute": 42}
